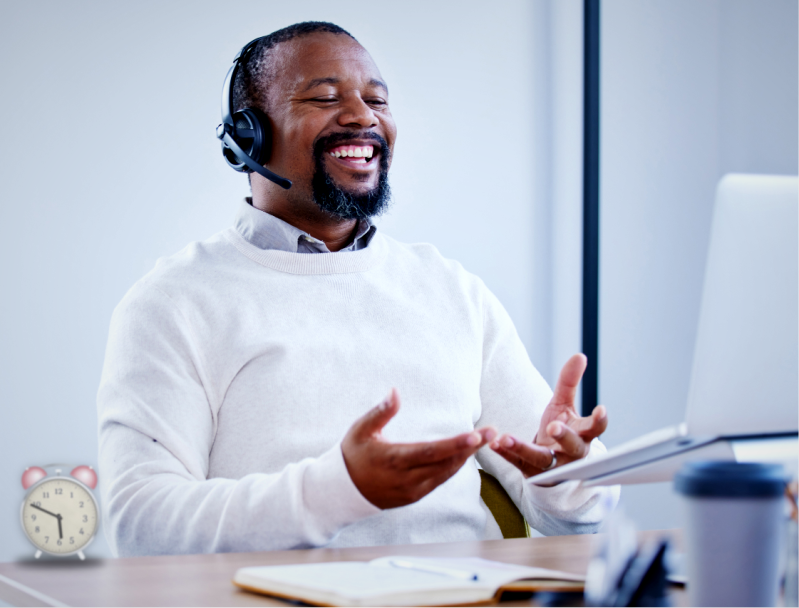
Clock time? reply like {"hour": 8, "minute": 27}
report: {"hour": 5, "minute": 49}
